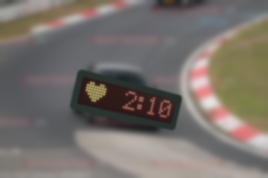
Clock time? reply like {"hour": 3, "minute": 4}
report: {"hour": 2, "minute": 10}
